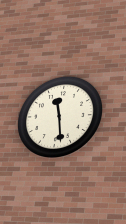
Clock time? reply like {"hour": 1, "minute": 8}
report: {"hour": 11, "minute": 28}
